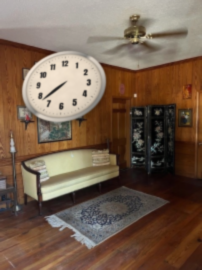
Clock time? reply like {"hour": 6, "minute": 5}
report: {"hour": 7, "minute": 38}
